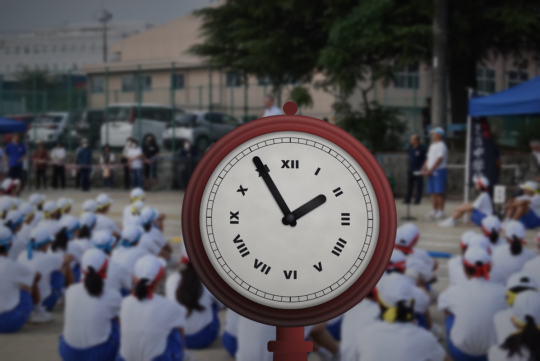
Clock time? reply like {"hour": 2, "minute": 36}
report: {"hour": 1, "minute": 55}
